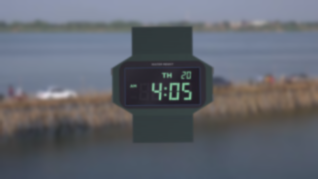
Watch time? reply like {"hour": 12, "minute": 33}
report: {"hour": 4, "minute": 5}
